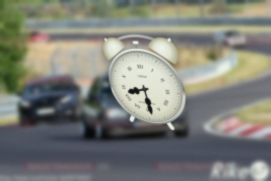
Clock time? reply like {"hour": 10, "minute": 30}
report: {"hour": 8, "minute": 29}
